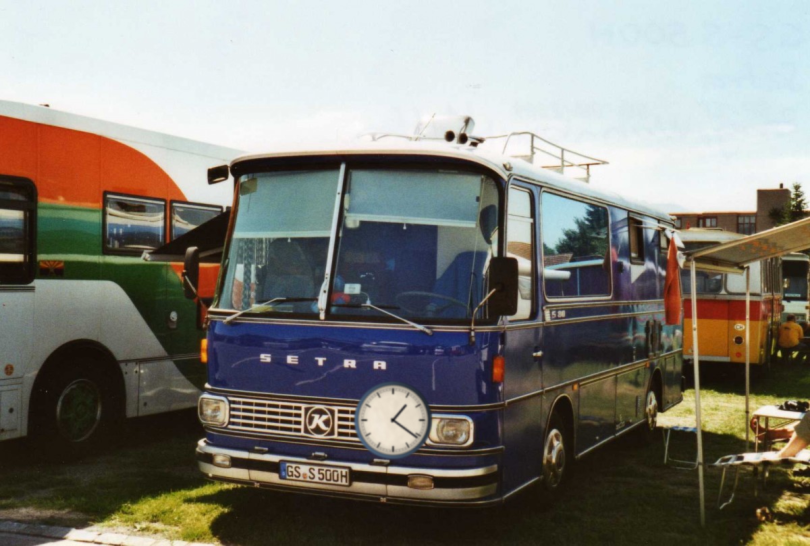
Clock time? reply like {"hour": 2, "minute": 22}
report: {"hour": 1, "minute": 21}
